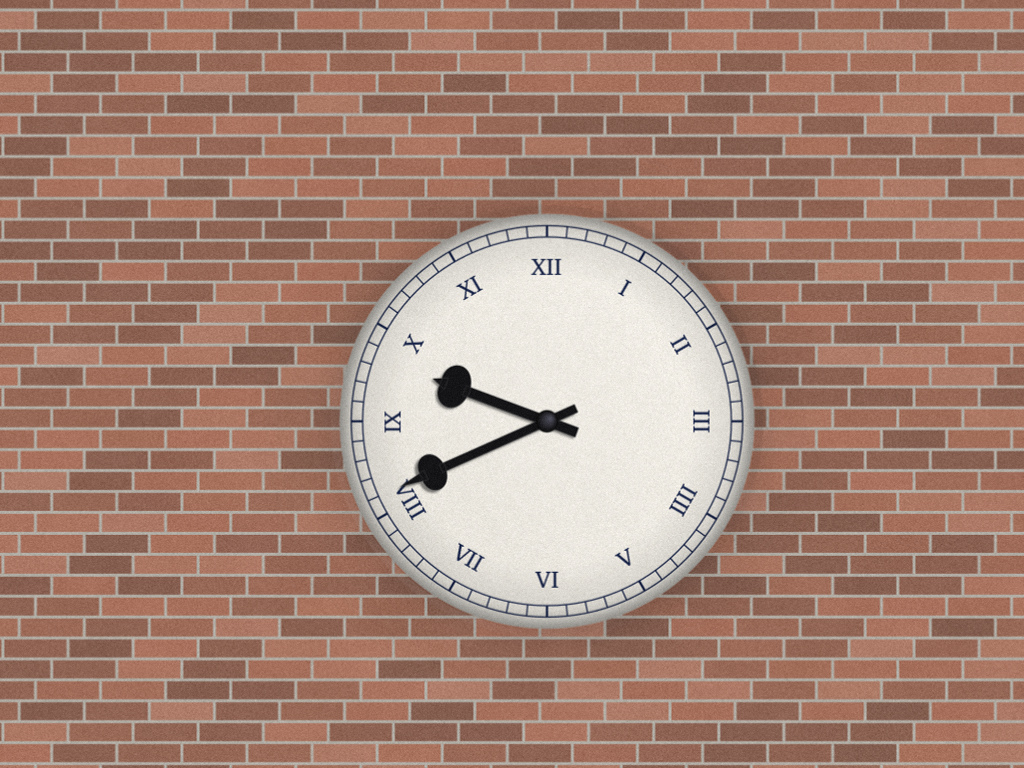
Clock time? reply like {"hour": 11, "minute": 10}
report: {"hour": 9, "minute": 41}
